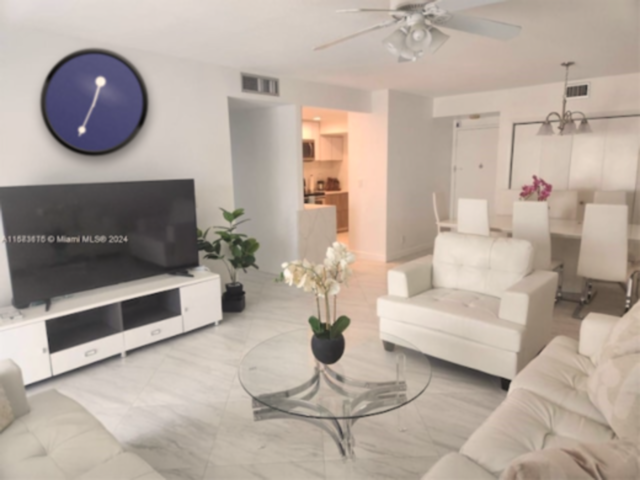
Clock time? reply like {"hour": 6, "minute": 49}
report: {"hour": 12, "minute": 34}
